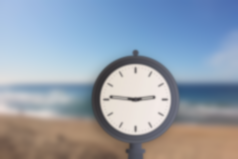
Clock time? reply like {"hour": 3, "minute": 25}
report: {"hour": 2, "minute": 46}
